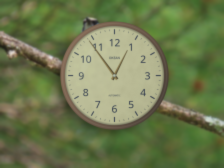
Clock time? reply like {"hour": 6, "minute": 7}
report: {"hour": 12, "minute": 54}
